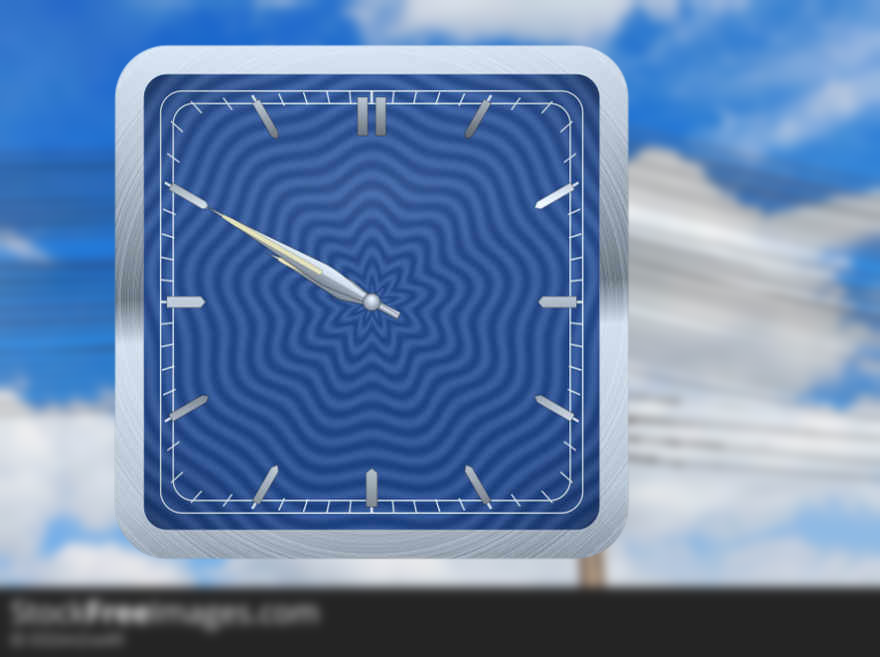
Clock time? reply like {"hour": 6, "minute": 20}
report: {"hour": 9, "minute": 50}
